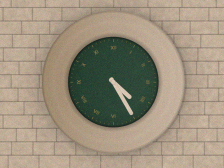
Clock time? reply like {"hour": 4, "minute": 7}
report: {"hour": 4, "minute": 25}
